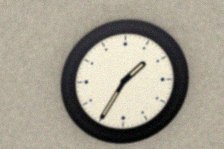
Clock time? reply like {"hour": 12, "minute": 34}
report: {"hour": 1, "minute": 35}
